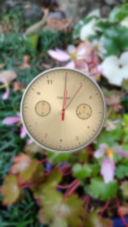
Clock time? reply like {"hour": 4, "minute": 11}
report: {"hour": 12, "minute": 5}
